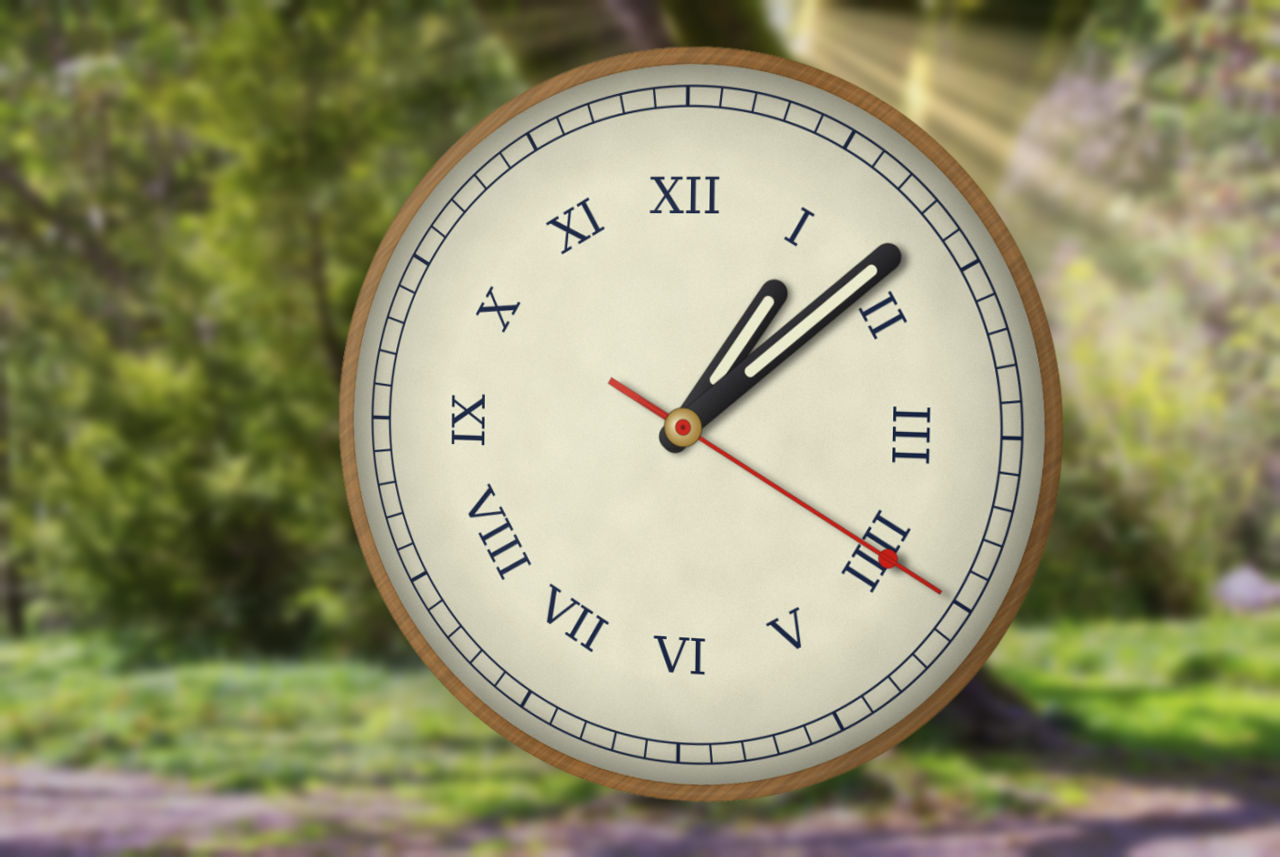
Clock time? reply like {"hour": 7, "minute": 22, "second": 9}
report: {"hour": 1, "minute": 8, "second": 20}
